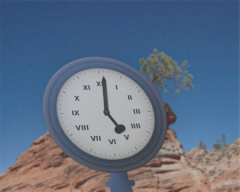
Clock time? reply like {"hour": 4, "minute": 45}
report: {"hour": 5, "minute": 1}
